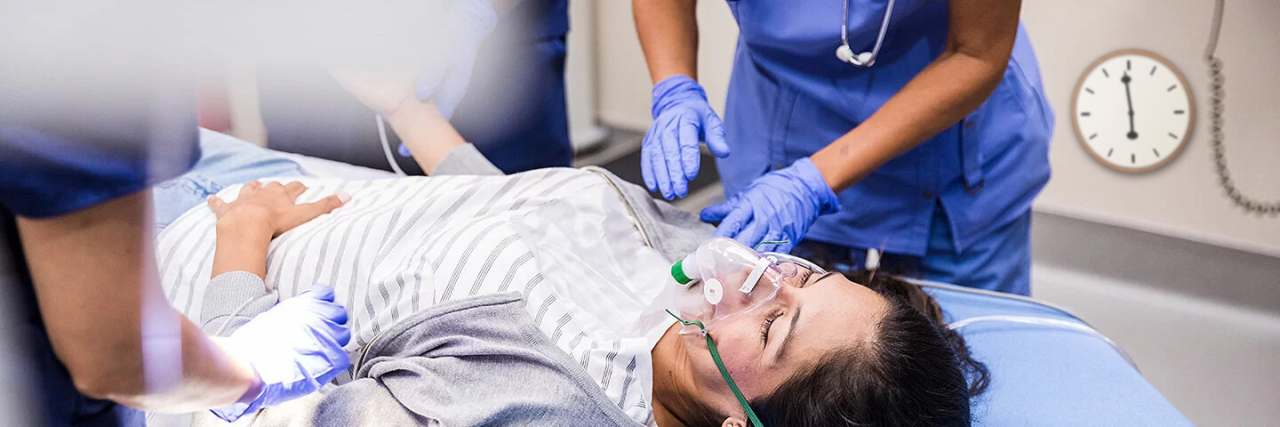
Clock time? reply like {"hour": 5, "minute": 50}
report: {"hour": 5, "minute": 59}
